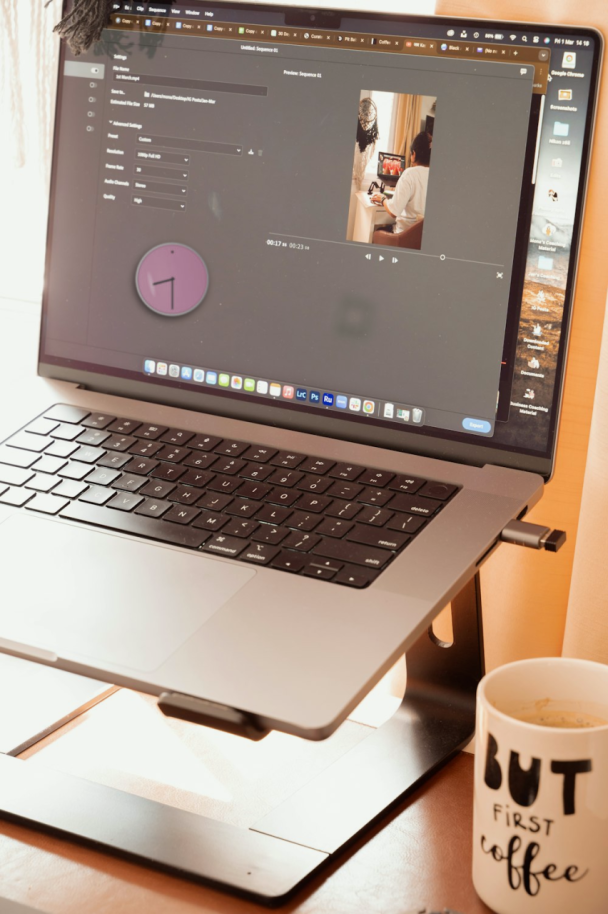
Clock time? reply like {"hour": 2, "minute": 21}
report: {"hour": 8, "minute": 30}
